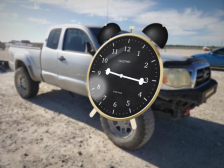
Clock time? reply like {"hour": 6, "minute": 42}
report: {"hour": 9, "minute": 16}
